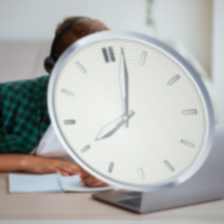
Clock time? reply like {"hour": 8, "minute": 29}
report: {"hour": 8, "minute": 2}
